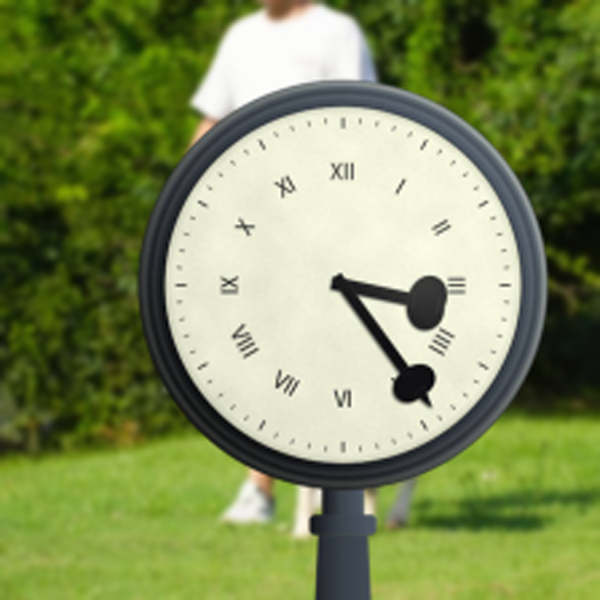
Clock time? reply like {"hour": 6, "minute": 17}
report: {"hour": 3, "minute": 24}
